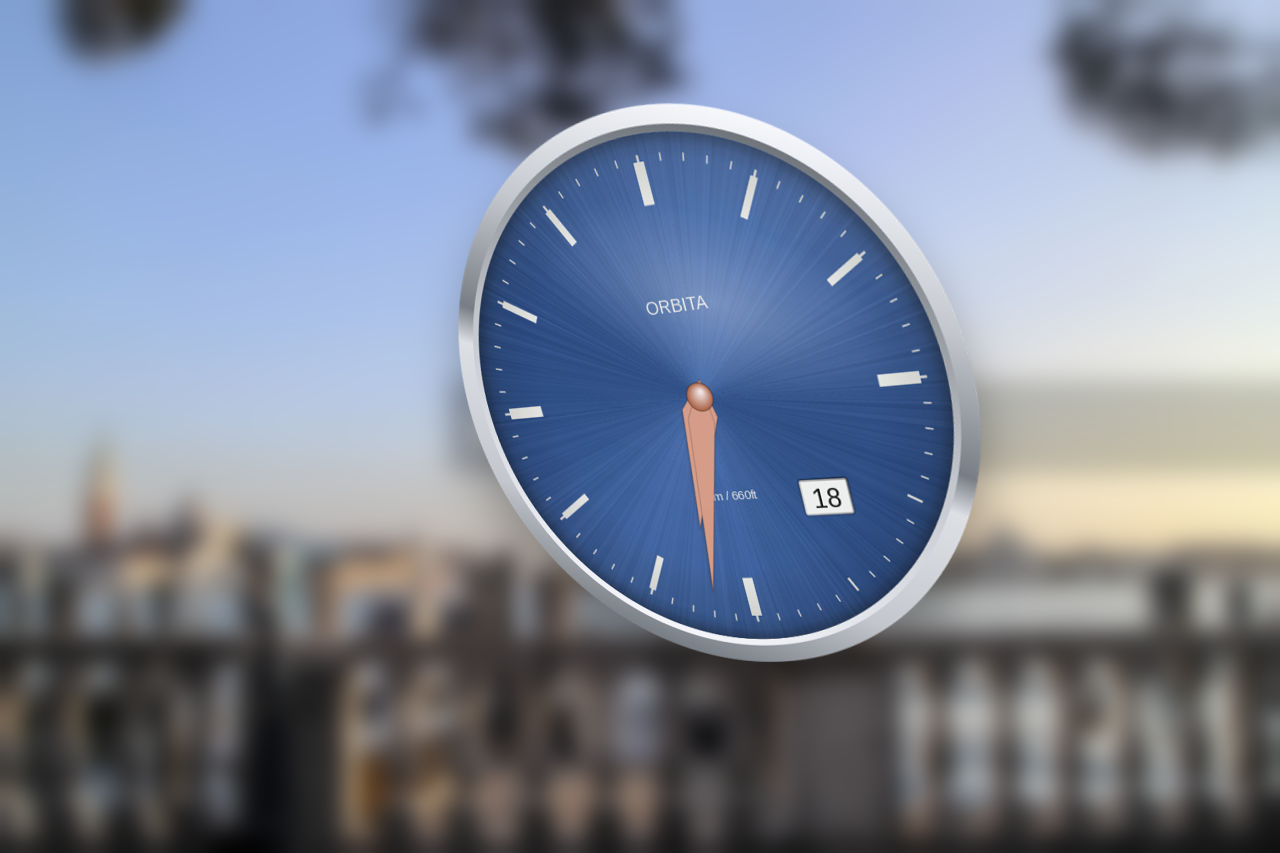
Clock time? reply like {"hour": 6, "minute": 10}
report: {"hour": 6, "minute": 32}
